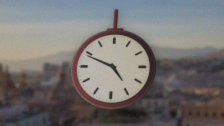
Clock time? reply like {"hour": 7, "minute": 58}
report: {"hour": 4, "minute": 49}
